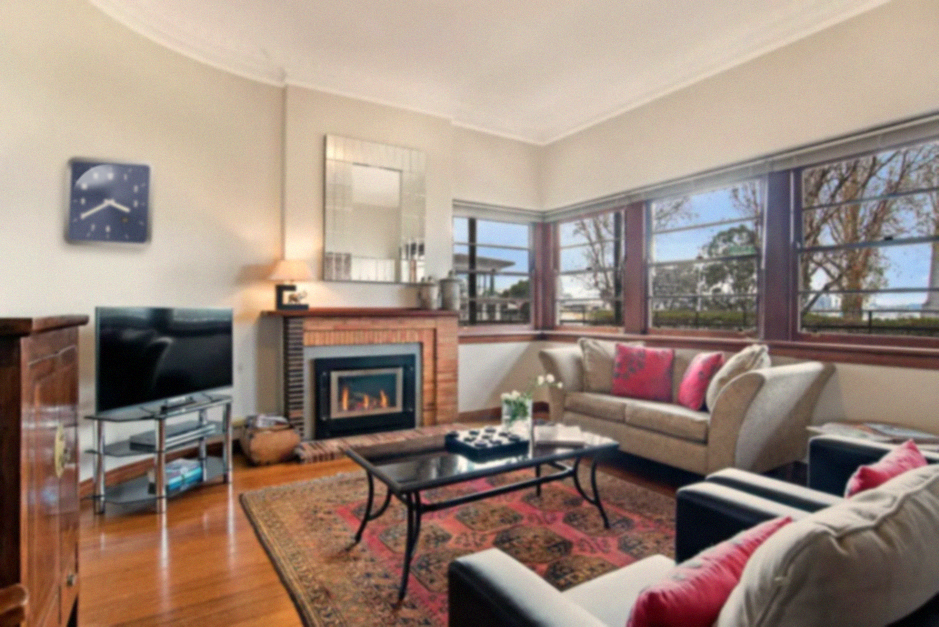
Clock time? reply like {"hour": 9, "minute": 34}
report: {"hour": 3, "minute": 40}
